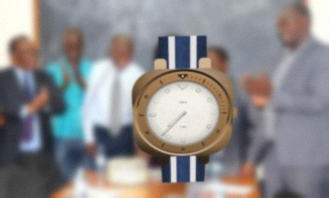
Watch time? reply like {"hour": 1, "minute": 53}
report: {"hour": 7, "minute": 37}
